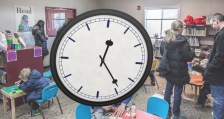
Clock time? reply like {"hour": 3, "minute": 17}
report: {"hour": 12, "minute": 24}
